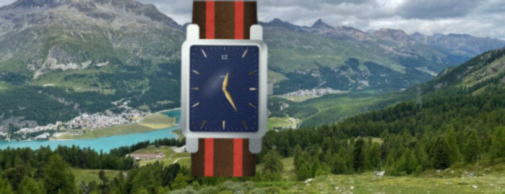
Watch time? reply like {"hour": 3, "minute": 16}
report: {"hour": 12, "minute": 25}
